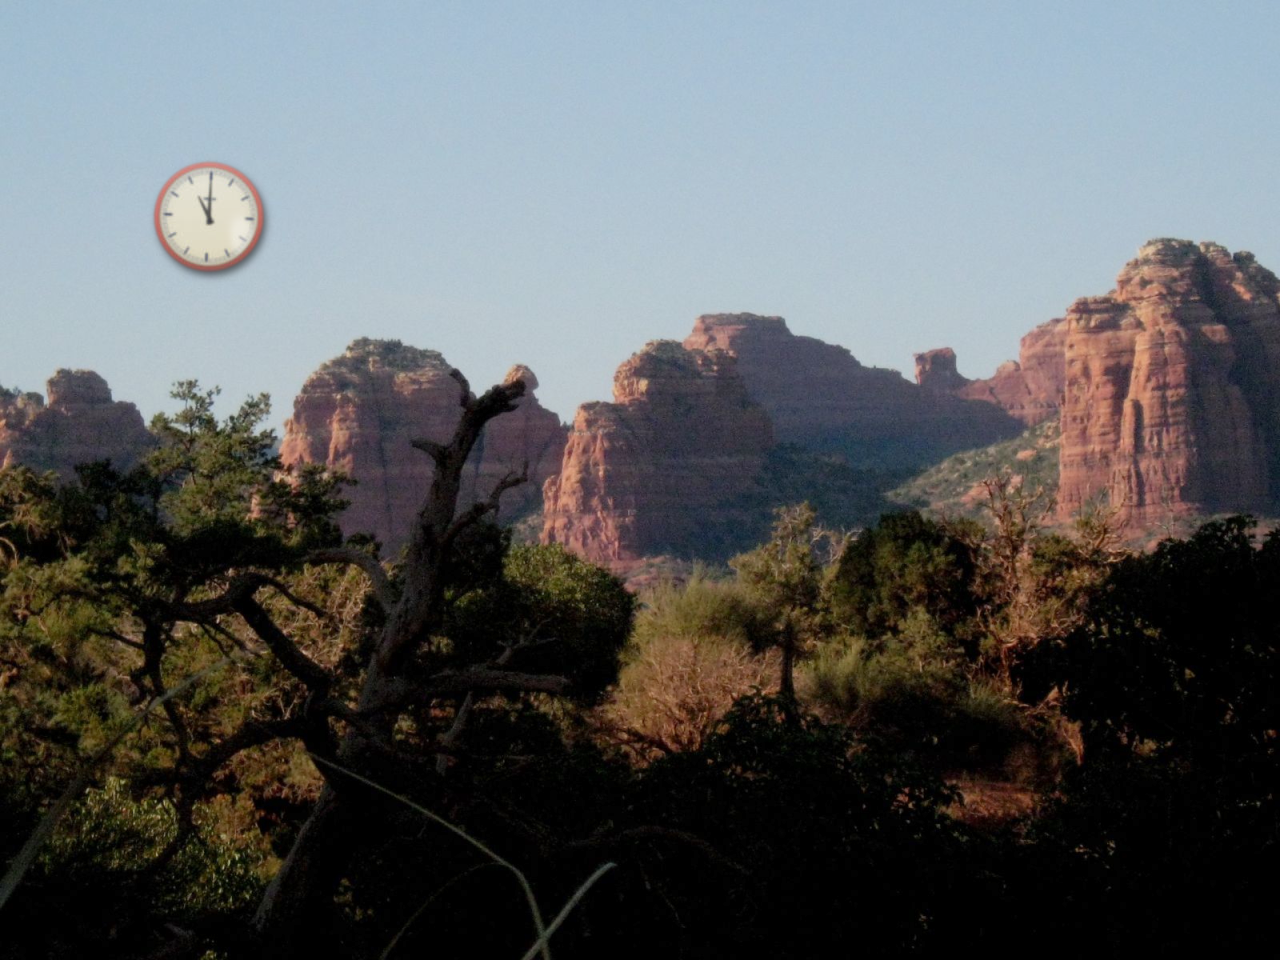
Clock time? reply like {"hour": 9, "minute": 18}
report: {"hour": 11, "minute": 0}
